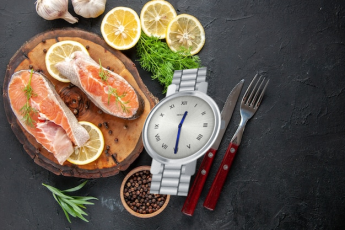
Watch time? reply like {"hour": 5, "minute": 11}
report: {"hour": 12, "minute": 30}
